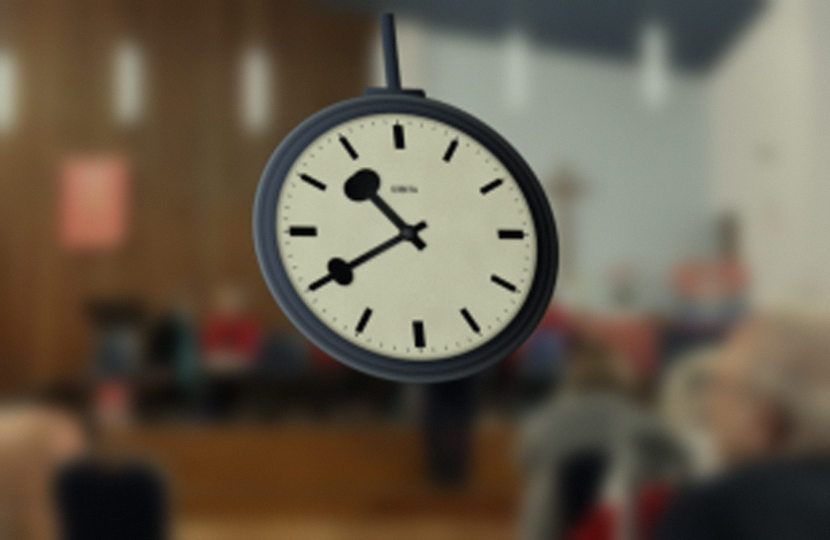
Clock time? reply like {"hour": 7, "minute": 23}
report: {"hour": 10, "minute": 40}
